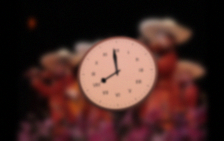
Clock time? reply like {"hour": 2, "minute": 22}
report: {"hour": 7, "minute": 59}
